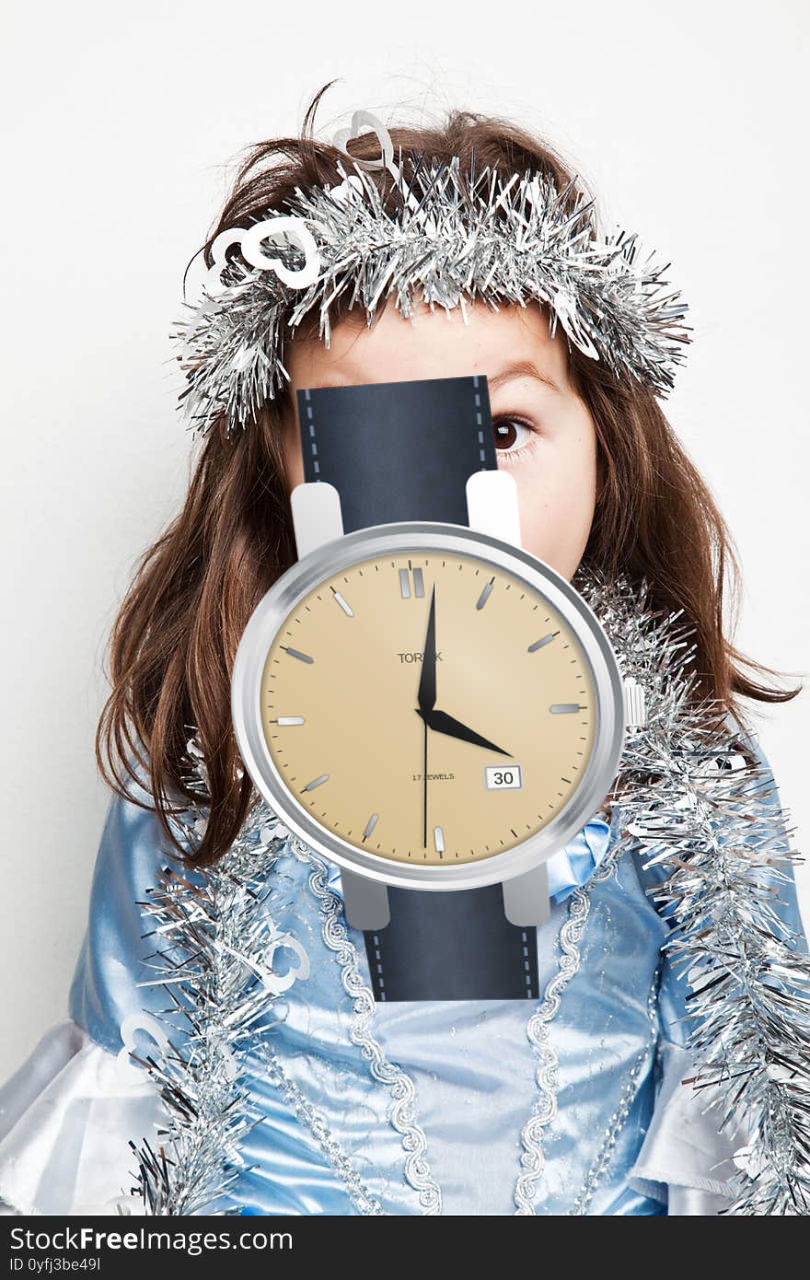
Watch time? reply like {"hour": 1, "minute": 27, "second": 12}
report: {"hour": 4, "minute": 1, "second": 31}
